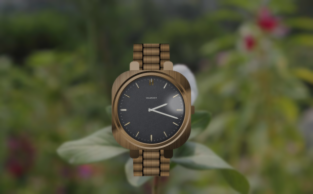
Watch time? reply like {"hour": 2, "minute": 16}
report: {"hour": 2, "minute": 18}
